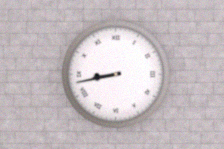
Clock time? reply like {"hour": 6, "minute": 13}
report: {"hour": 8, "minute": 43}
